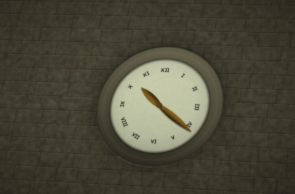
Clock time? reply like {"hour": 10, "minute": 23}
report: {"hour": 10, "minute": 21}
